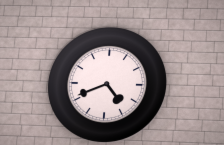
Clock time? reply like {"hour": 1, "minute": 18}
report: {"hour": 4, "minute": 41}
